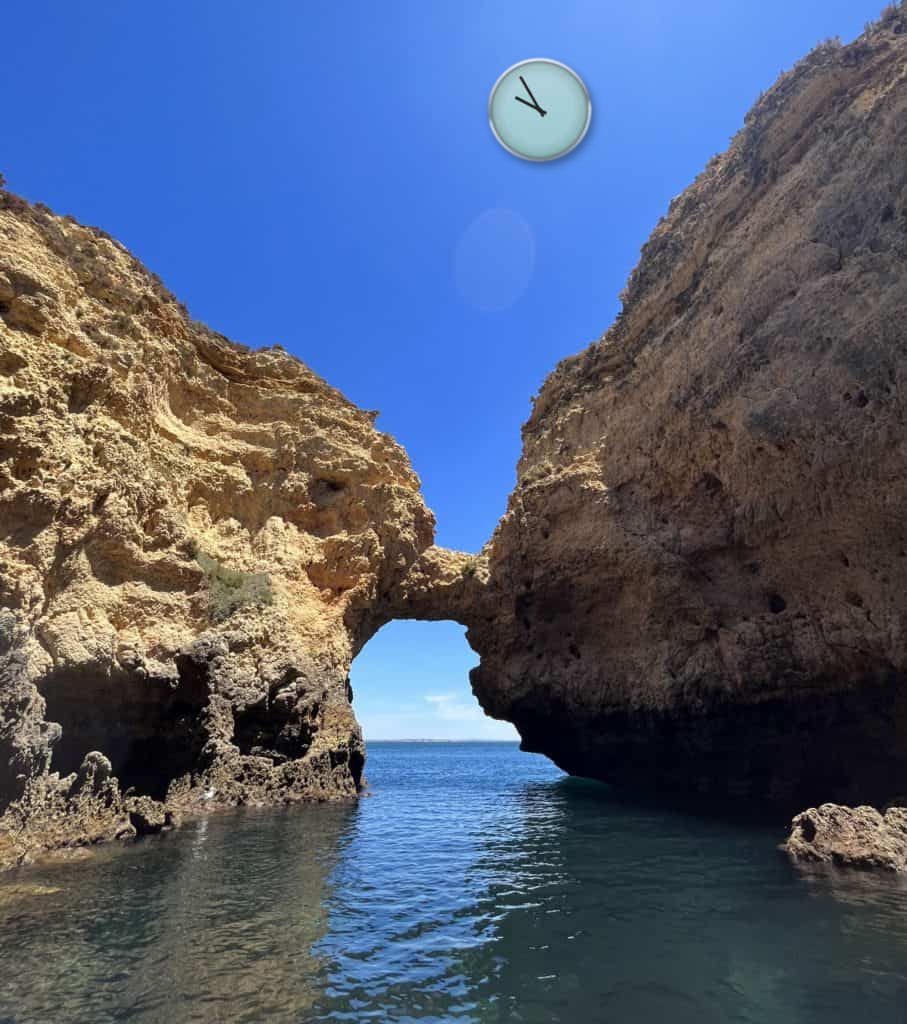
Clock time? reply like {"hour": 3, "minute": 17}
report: {"hour": 9, "minute": 55}
